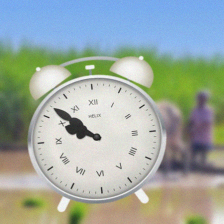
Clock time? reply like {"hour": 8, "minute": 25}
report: {"hour": 9, "minute": 52}
